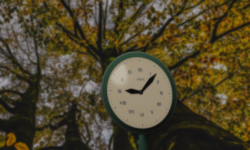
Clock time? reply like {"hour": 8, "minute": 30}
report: {"hour": 9, "minute": 7}
